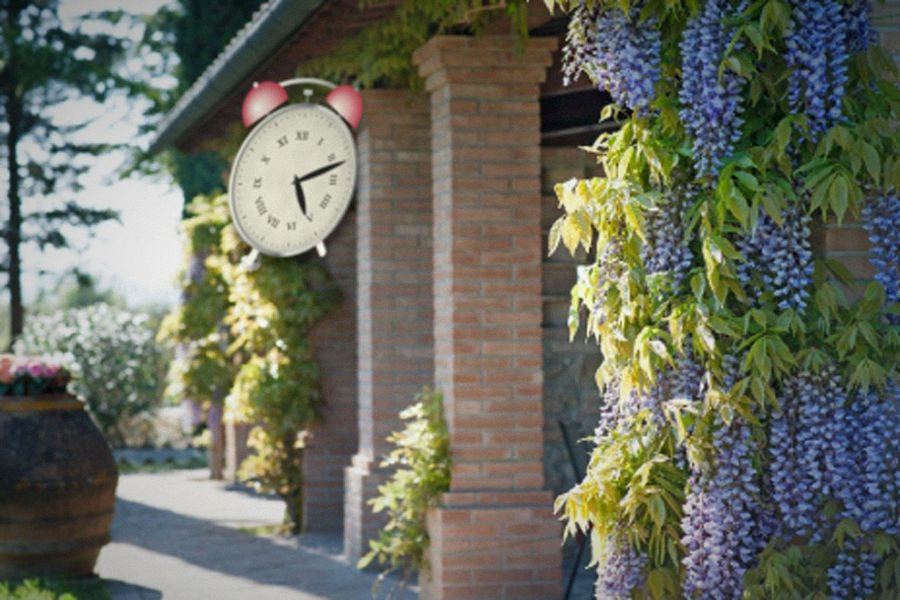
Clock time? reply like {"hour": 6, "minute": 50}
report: {"hour": 5, "minute": 12}
